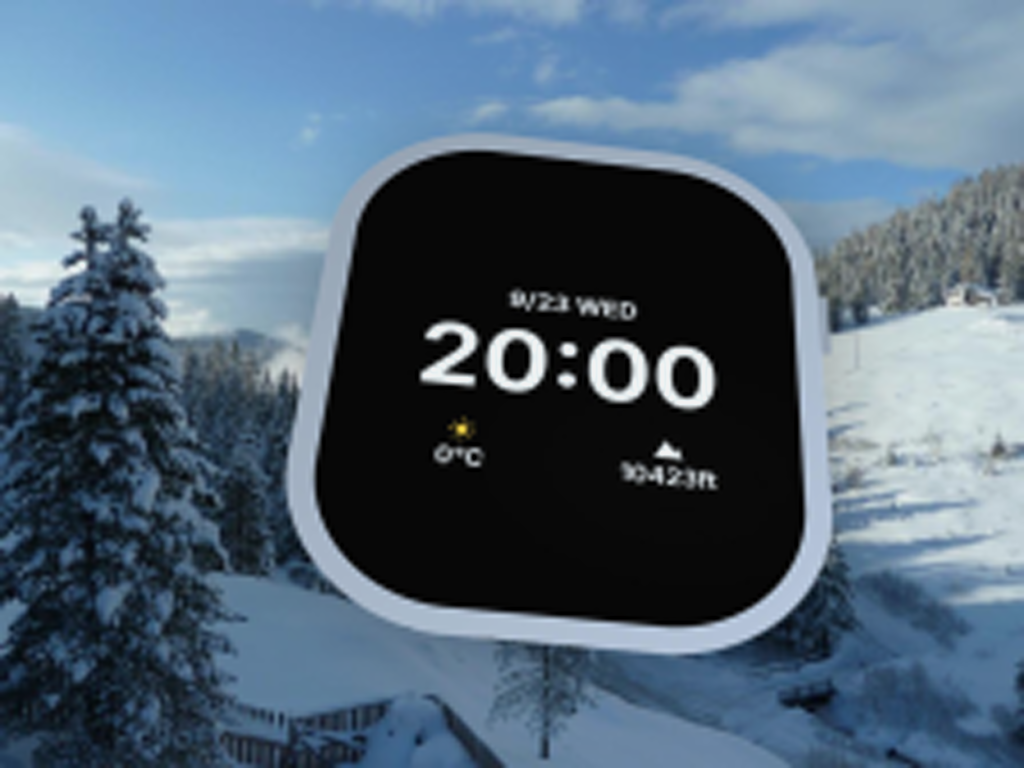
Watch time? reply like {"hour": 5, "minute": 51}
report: {"hour": 20, "minute": 0}
